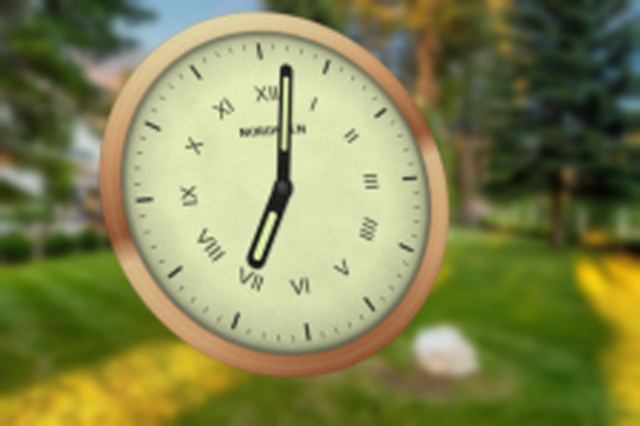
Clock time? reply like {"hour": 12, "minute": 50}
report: {"hour": 7, "minute": 2}
